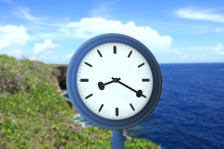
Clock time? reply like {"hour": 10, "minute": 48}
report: {"hour": 8, "minute": 20}
